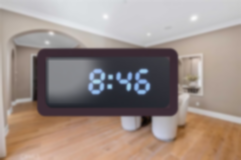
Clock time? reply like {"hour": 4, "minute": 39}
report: {"hour": 8, "minute": 46}
